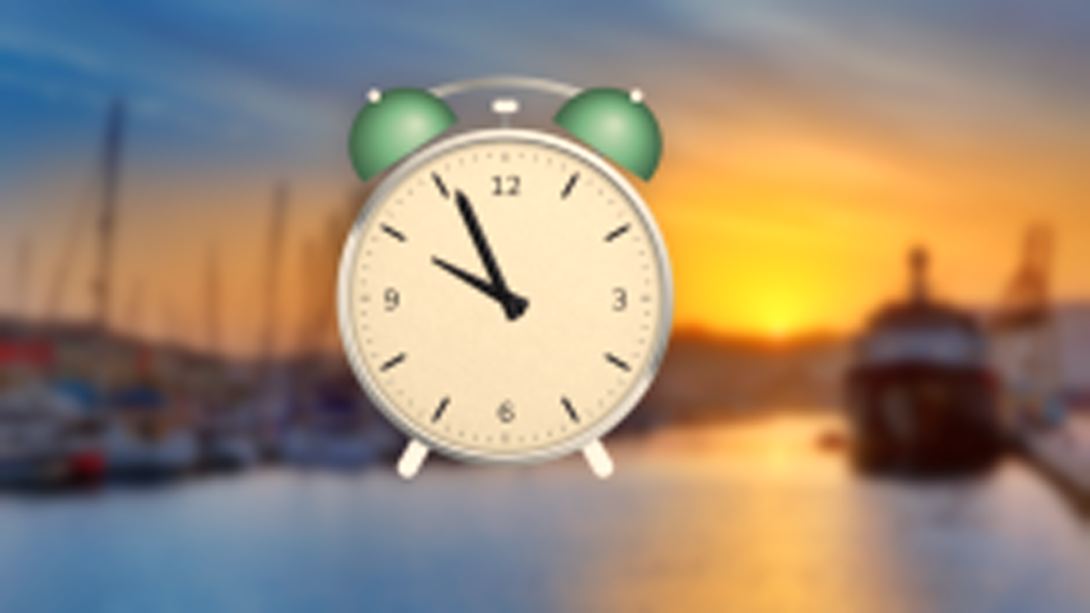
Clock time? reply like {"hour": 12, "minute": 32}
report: {"hour": 9, "minute": 56}
